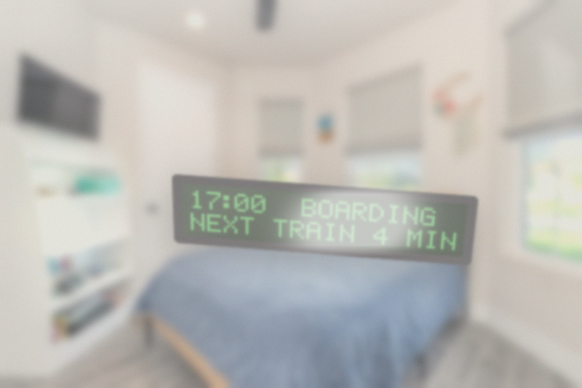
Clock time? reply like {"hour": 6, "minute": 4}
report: {"hour": 17, "minute": 0}
